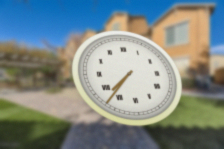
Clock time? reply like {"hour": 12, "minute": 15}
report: {"hour": 7, "minute": 37}
